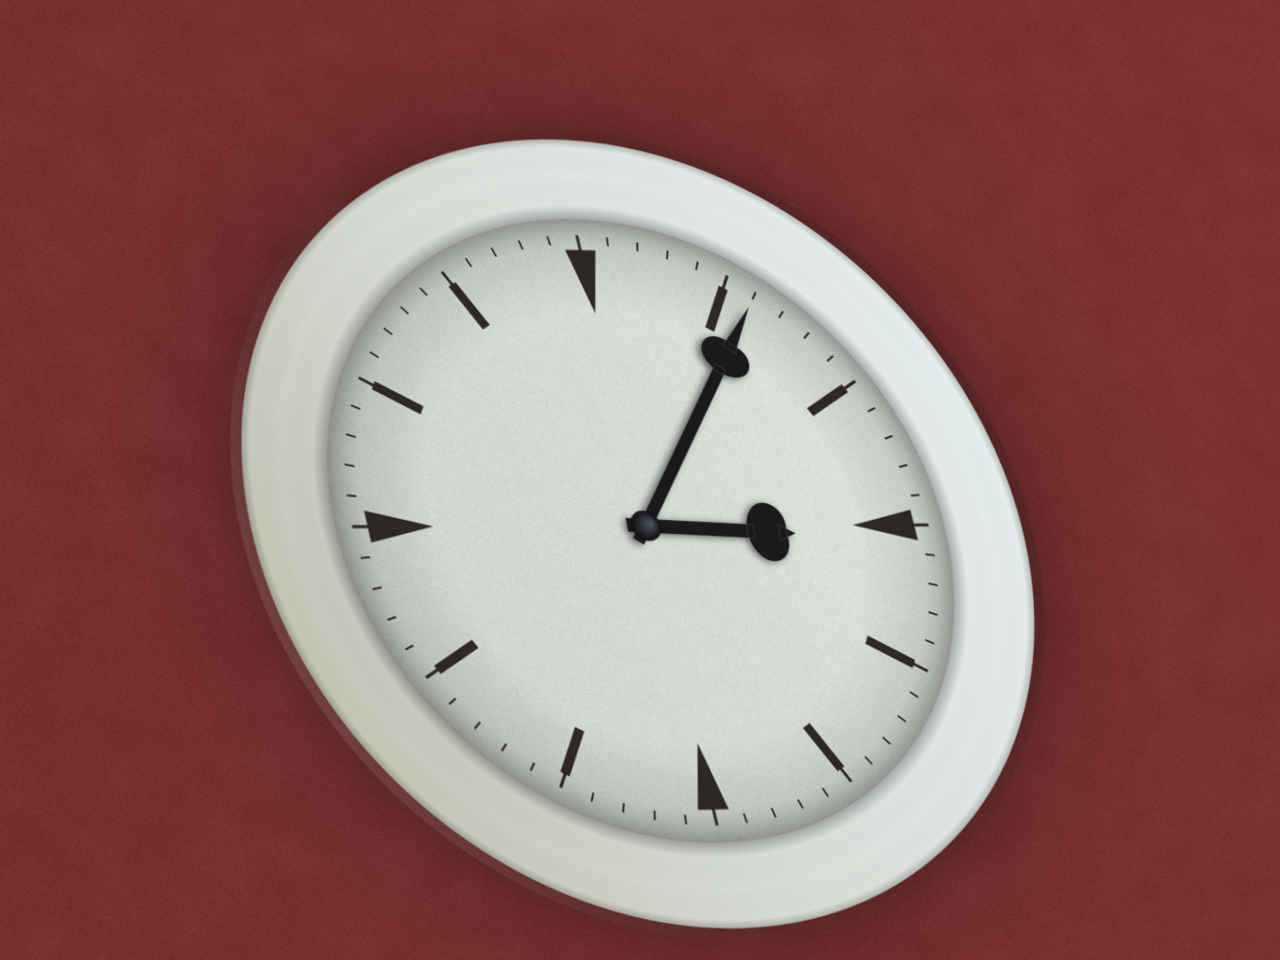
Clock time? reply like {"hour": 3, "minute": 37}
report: {"hour": 3, "minute": 6}
